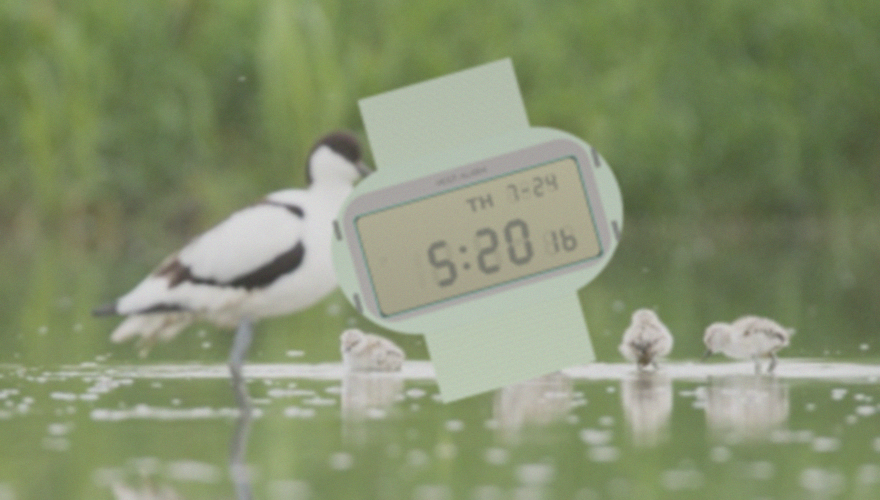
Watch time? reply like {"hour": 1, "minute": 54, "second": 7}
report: {"hour": 5, "minute": 20, "second": 16}
